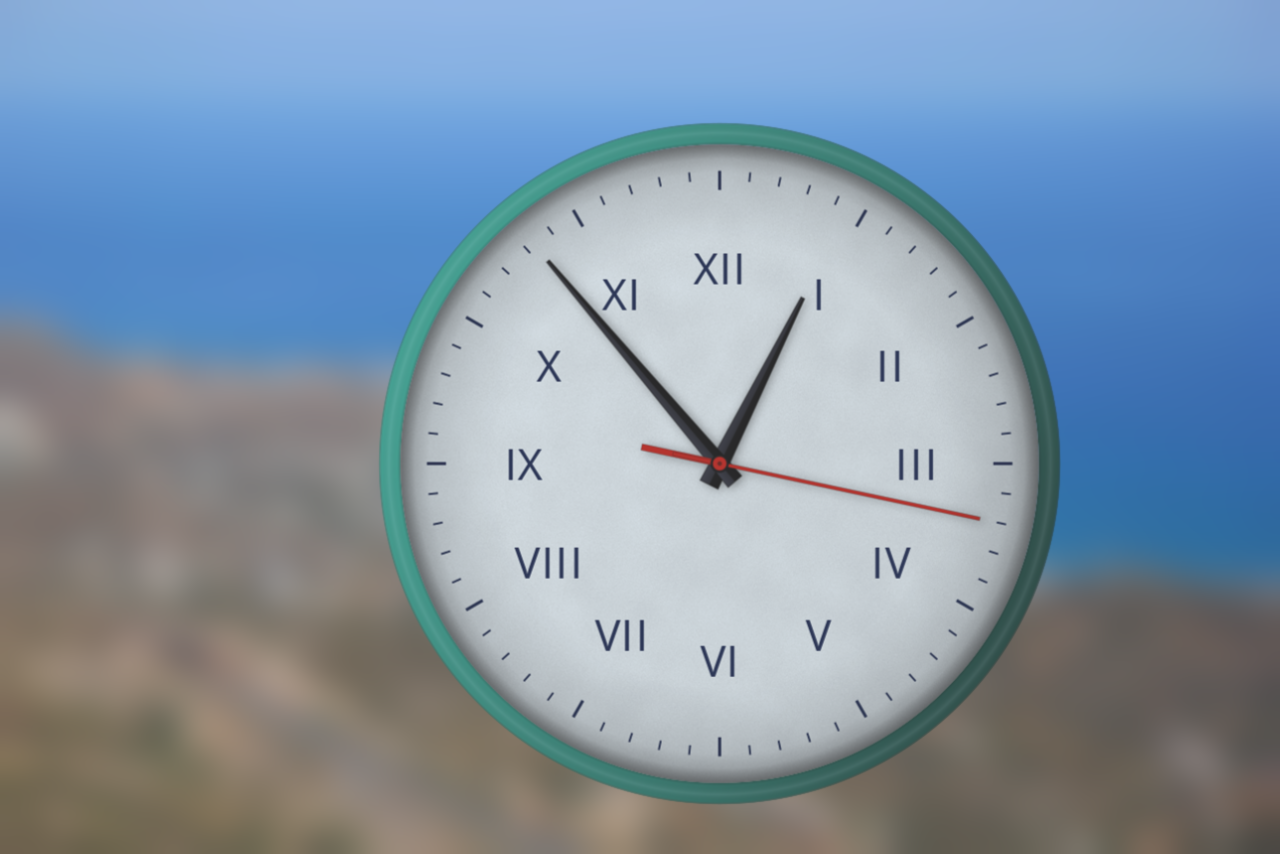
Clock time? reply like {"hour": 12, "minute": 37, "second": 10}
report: {"hour": 12, "minute": 53, "second": 17}
